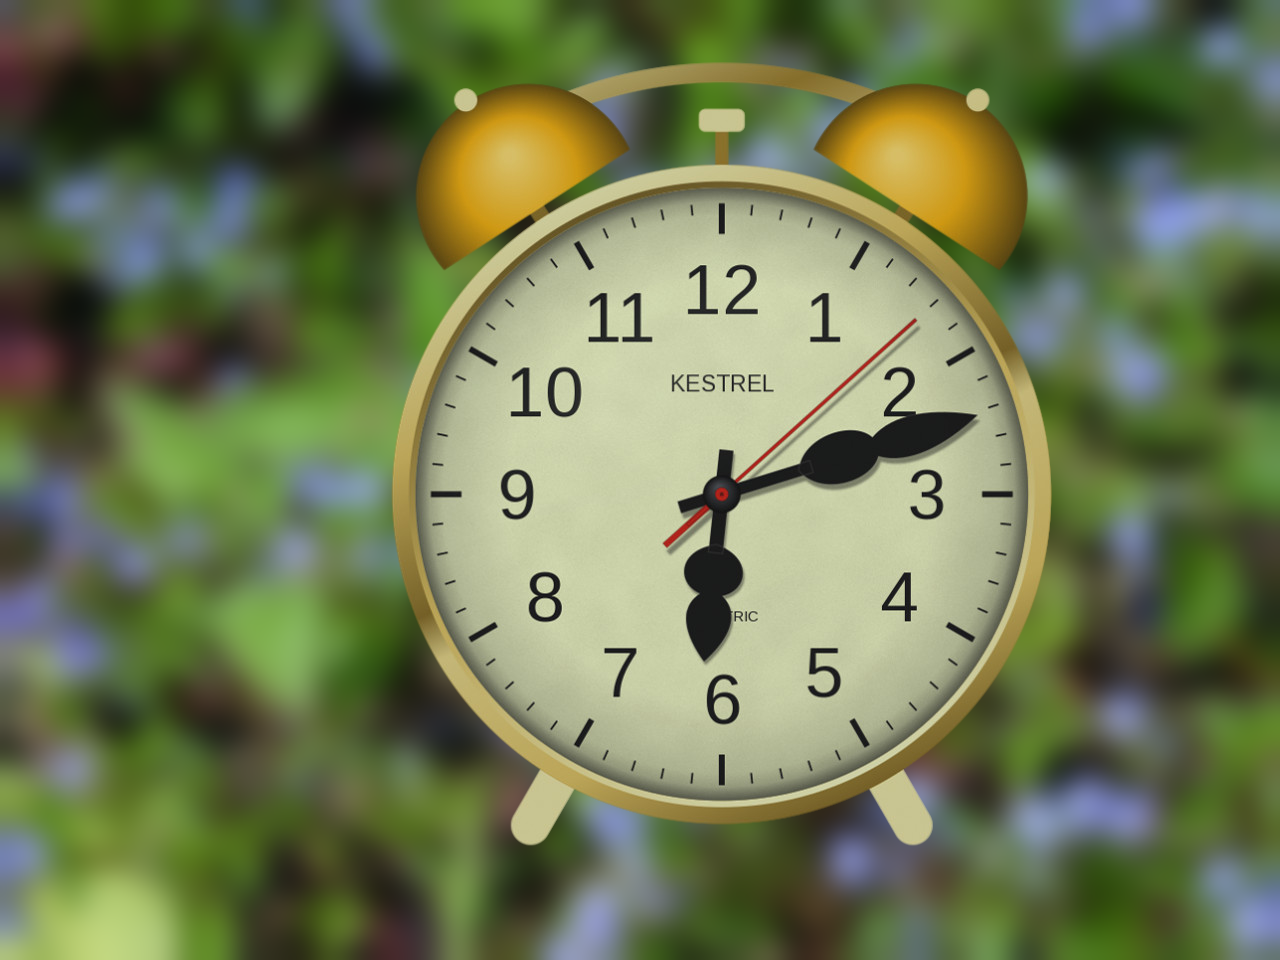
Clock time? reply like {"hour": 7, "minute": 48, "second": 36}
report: {"hour": 6, "minute": 12, "second": 8}
